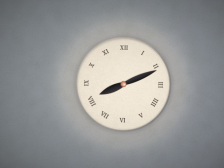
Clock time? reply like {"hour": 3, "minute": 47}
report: {"hour": 8, "minute": 11}
